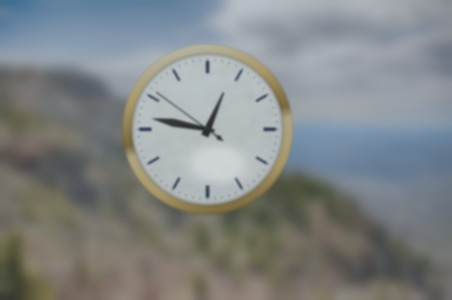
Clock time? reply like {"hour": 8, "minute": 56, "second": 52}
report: {"hour": 12, "minute": 46, "second": 51}
